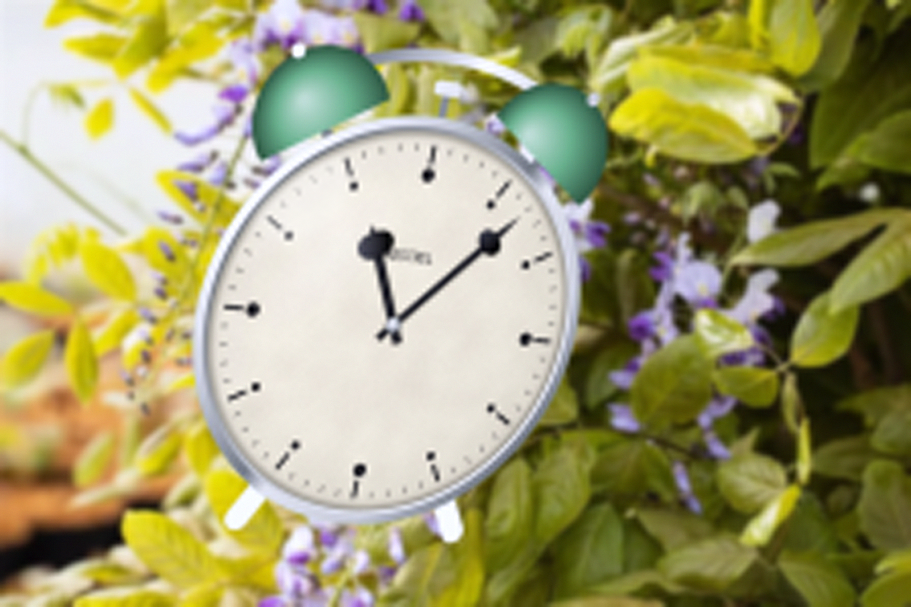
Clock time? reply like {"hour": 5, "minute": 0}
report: {"hour": 11, "minute": 7}
